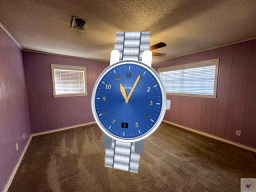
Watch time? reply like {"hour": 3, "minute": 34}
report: {"hour": 11, "minute": 4}
